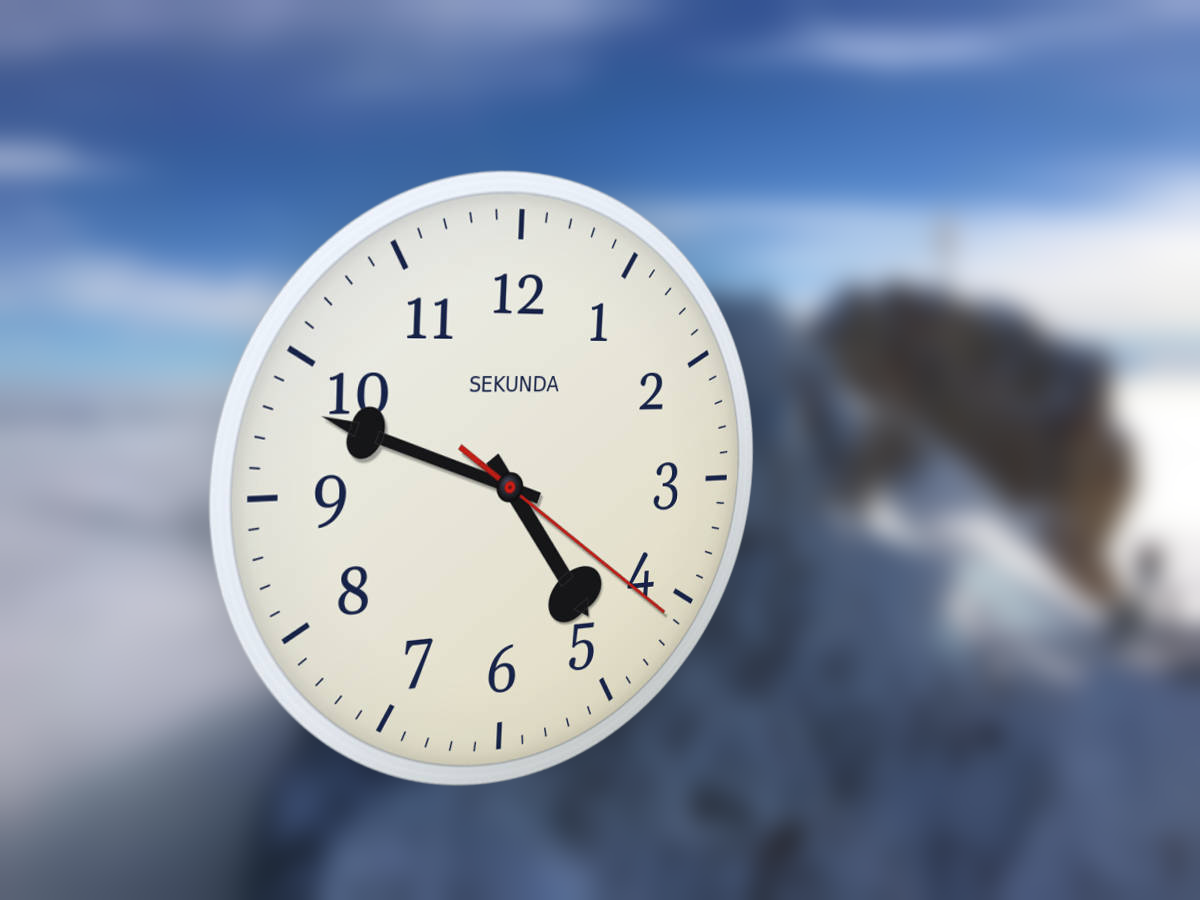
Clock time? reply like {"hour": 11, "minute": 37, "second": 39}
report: {"hour": 4, "minute": 48, "second": 21}
